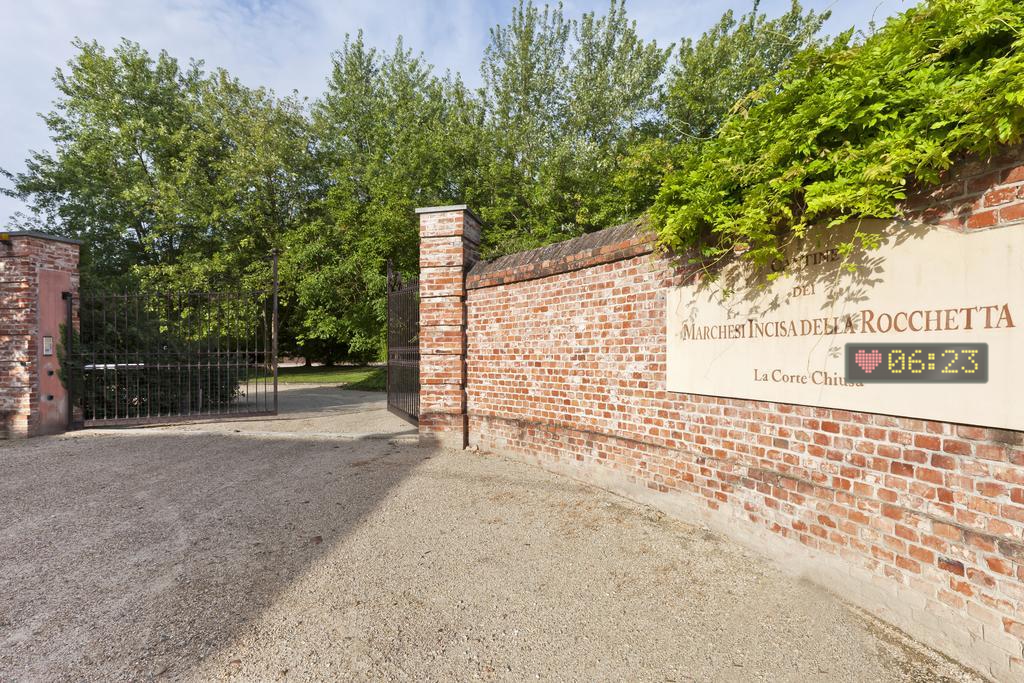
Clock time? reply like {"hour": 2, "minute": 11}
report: {"hour": 6, "minute": 23}
